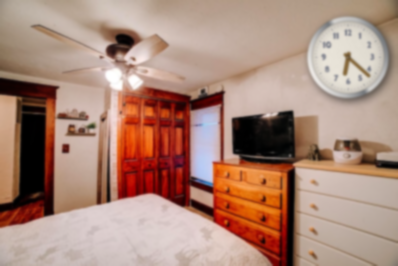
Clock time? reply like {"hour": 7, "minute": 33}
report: {"hour": 6, "minute": 22}
